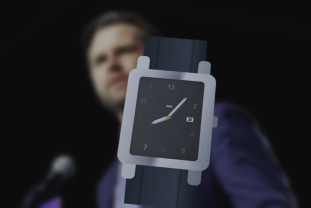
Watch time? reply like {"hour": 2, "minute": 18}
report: {"hour": 8, "minute": 6}
